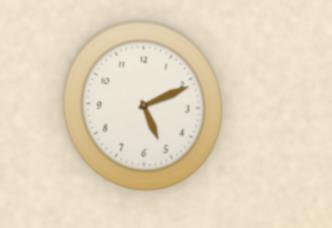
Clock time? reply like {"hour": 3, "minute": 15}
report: {"hour": 5, "minute": 11}
